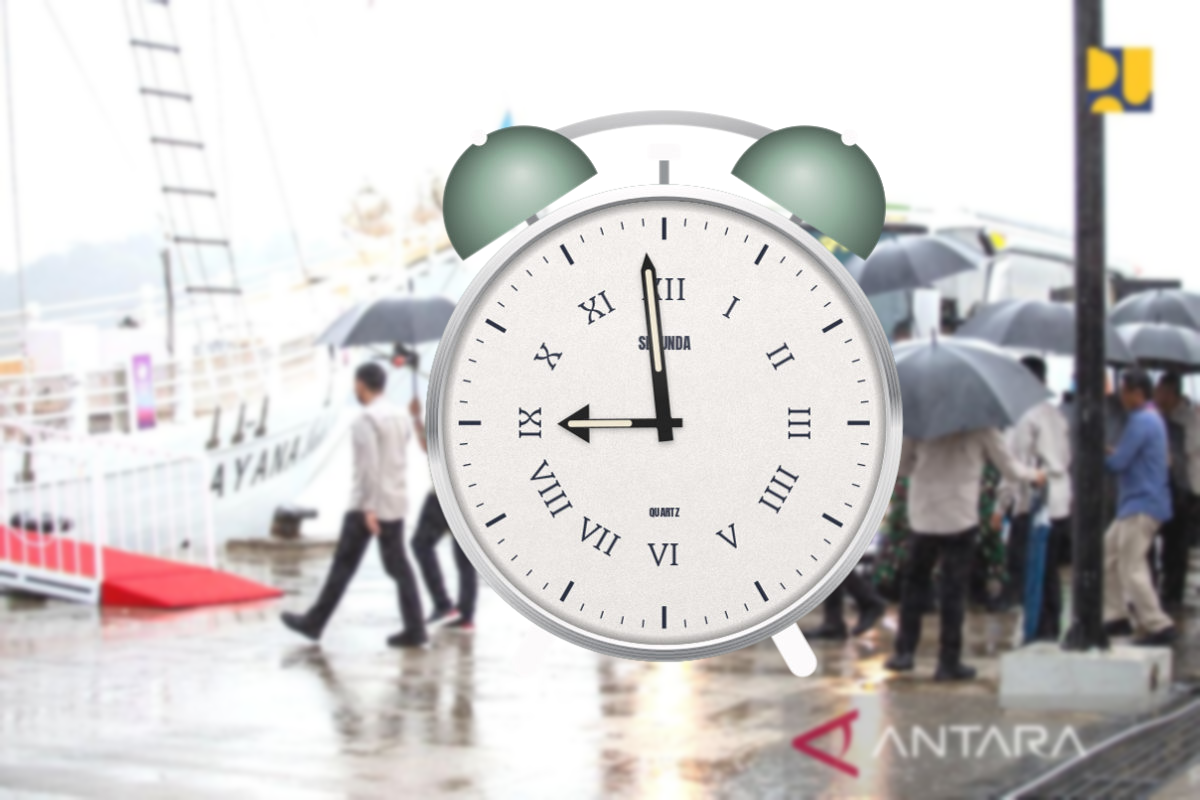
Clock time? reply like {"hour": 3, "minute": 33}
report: {"hour": 8, "minute": 59}
